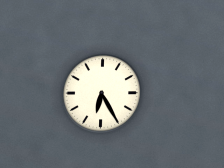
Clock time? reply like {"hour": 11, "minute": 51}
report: {"hour": 6, "minute": 25}
